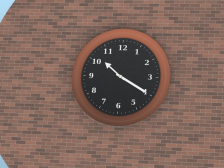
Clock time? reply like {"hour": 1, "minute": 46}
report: {"hour": 10, "minute": 20}
